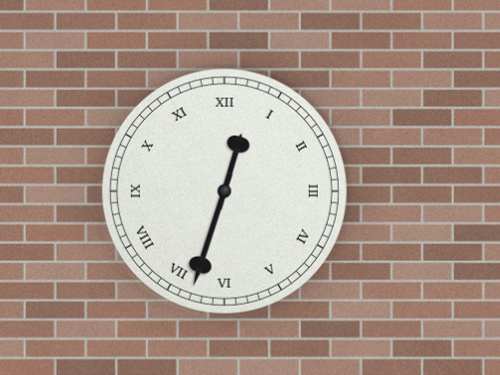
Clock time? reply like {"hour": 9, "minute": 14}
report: {"hour": 12, "minute": 33}
